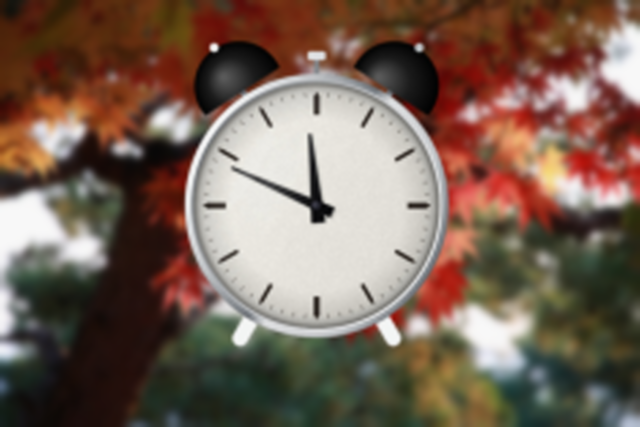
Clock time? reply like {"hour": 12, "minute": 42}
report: {"hour": 11, "minute": 49}
